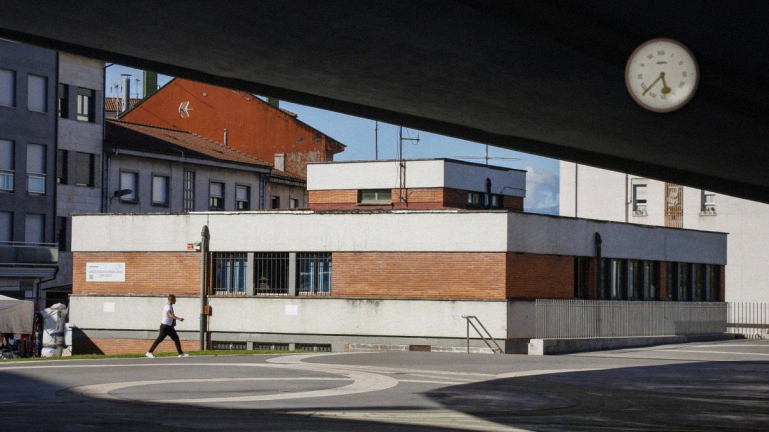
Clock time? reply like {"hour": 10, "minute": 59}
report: {"hour": 5, "minute": 38}
